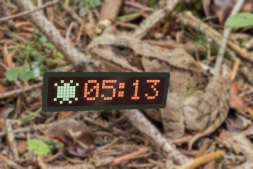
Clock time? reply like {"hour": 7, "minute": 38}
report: {"hour": 5, "minute": 13}
